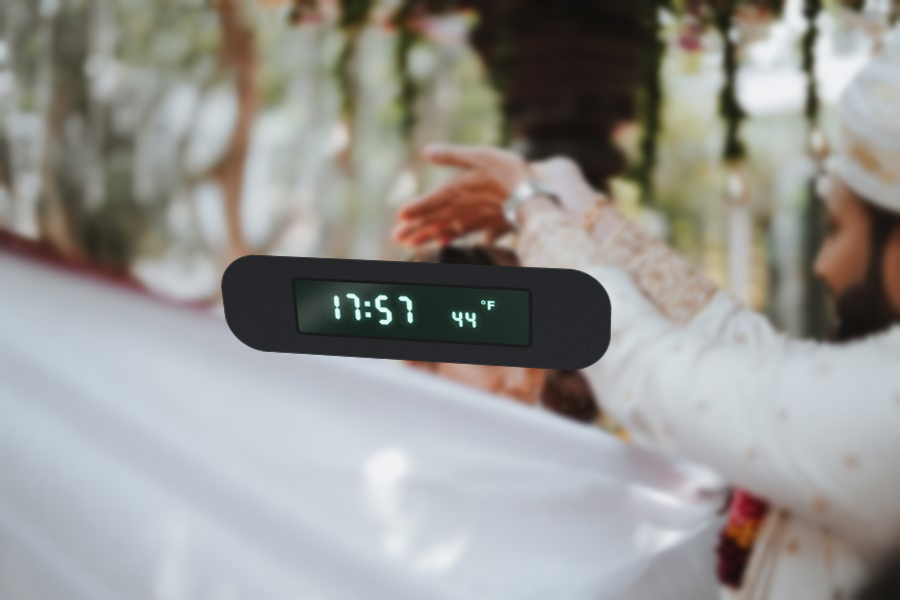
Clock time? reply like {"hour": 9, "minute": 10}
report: {"hour": 17, "minute": 57}
